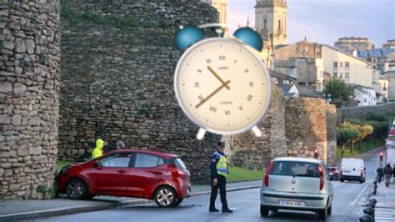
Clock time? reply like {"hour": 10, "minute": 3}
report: {"hour": 10, "minute": 39}
